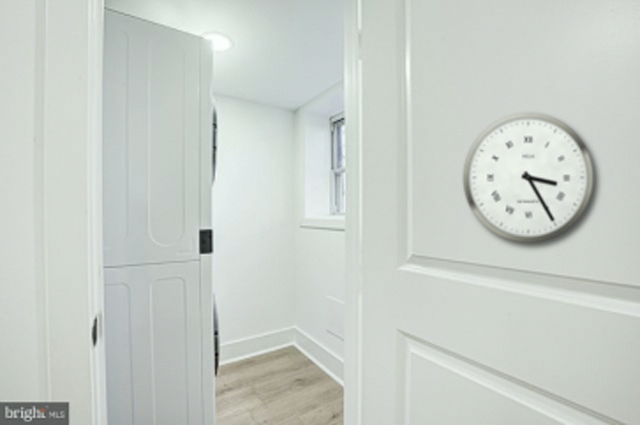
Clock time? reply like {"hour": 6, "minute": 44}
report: {"hour": 3, "minute": 25}
